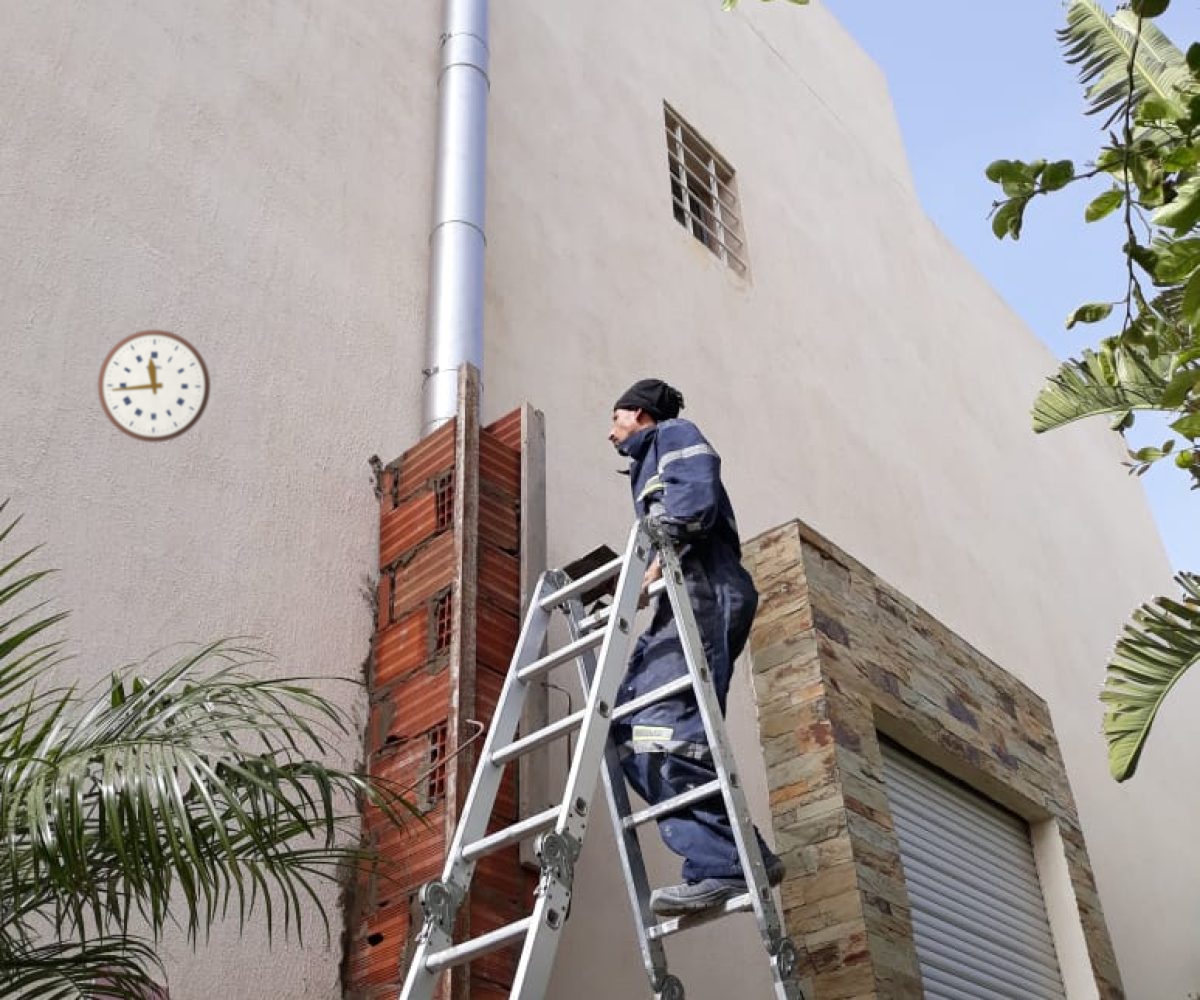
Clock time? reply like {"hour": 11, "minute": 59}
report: {"hour": 11, "minute": 44}
